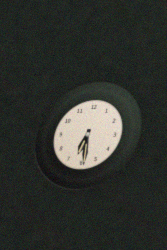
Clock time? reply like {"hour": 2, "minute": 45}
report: {"hour": 6, "minute": 29}
